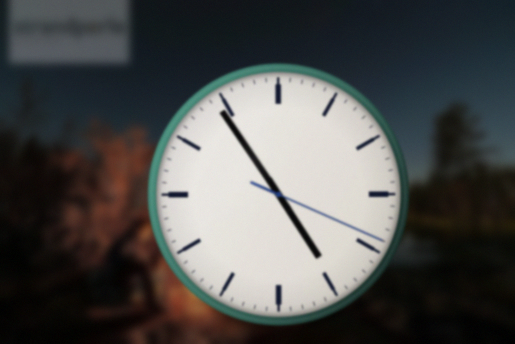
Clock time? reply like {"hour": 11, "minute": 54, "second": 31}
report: {"hour": 4, "minute": 54, "second": 19}
